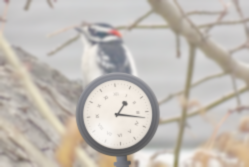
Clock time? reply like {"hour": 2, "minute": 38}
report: {"hour": 1, "minute": 17}
